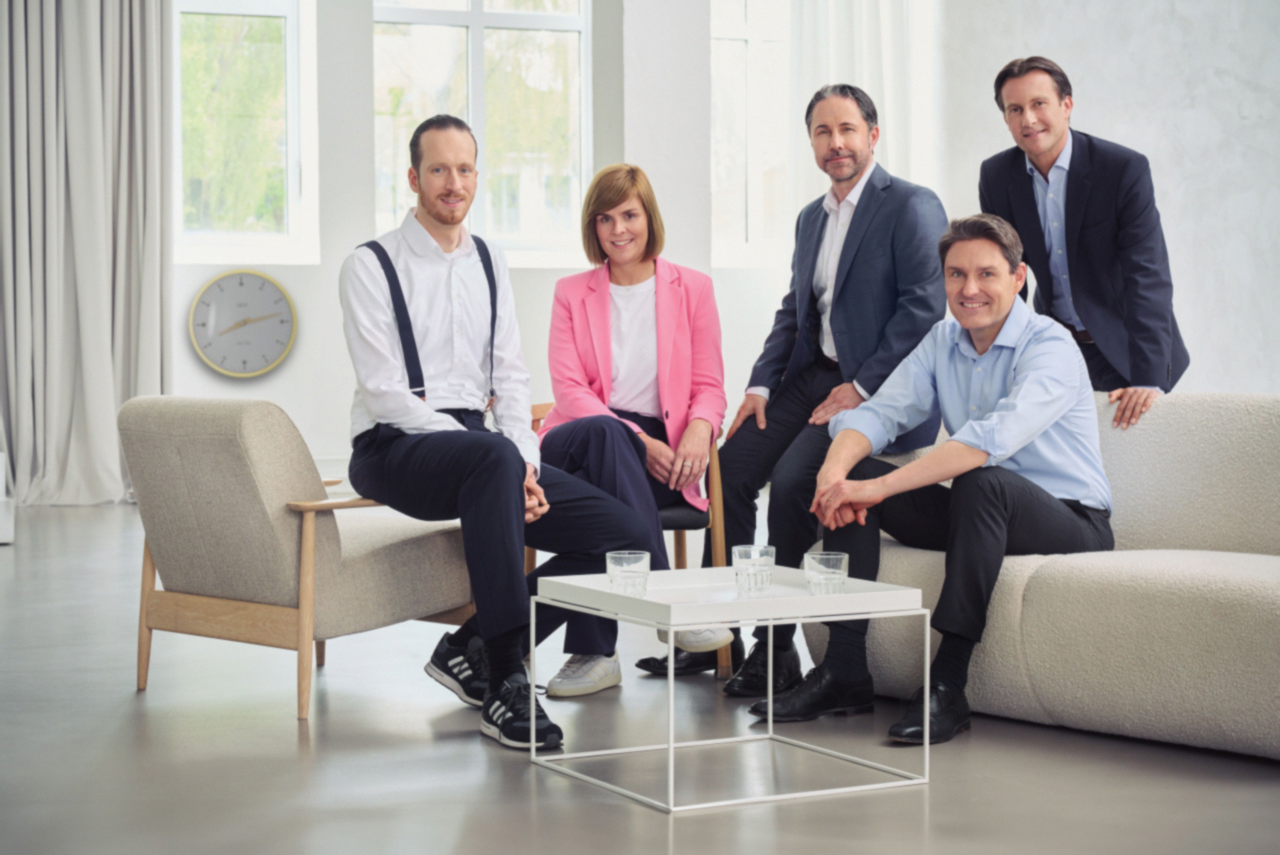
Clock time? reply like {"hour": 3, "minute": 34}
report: {"hour": 8, "minute": 13}
